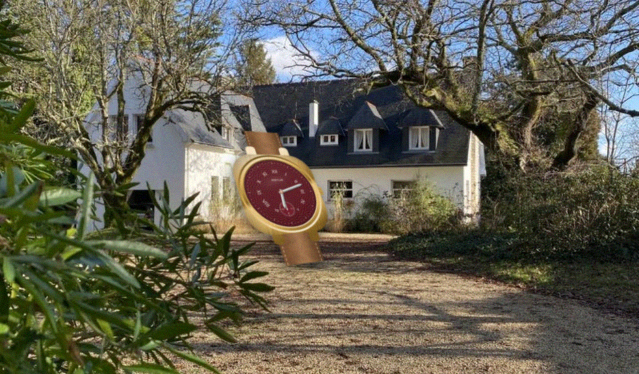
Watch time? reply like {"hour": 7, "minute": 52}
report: {"hour": 6, "minute": 12}
